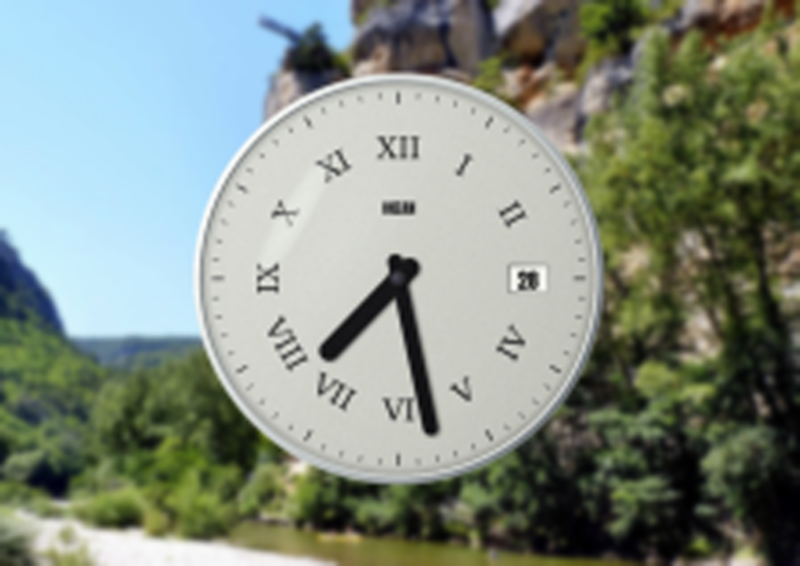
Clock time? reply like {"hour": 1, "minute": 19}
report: {"hour": 7, "minute": 28}
